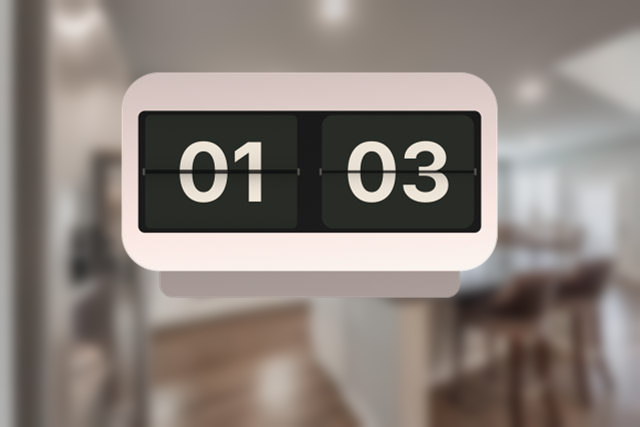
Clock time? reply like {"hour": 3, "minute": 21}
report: {"hour": 1, "minute": 3}
